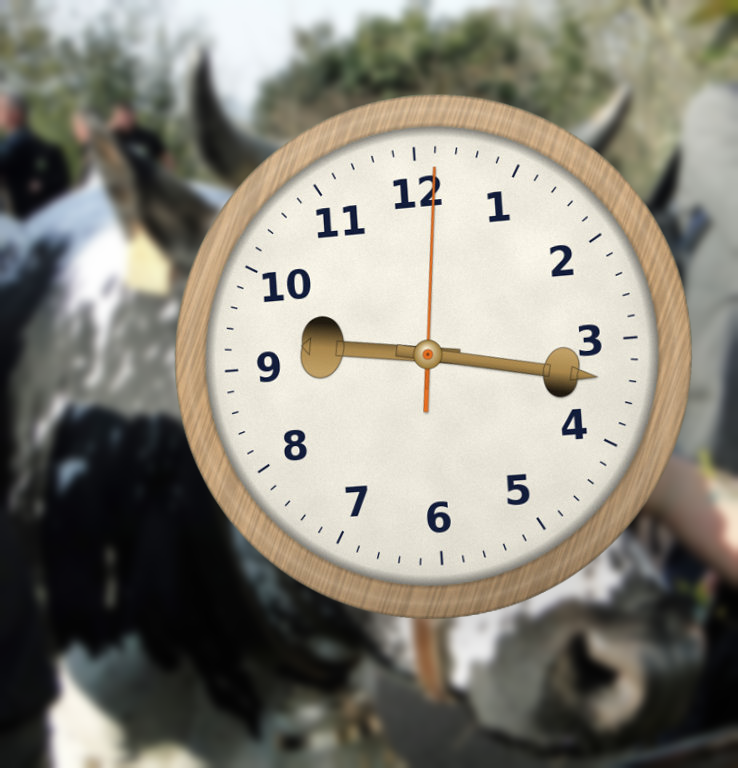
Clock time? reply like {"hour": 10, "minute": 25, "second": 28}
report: {"hour": 9, "minute": 17, "second": 1}
